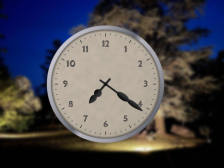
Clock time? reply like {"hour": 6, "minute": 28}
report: {"hour": 7, "minute": 21}
